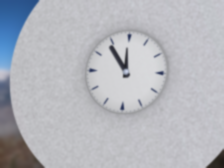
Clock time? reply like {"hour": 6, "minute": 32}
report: {"hour": 11, "minute": 54}
